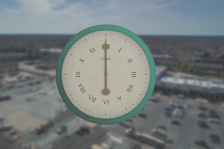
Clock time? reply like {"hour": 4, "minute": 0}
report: {"hour": 6, "minute": 0}
